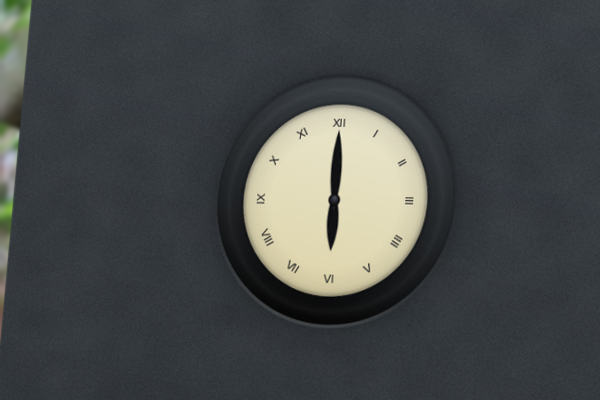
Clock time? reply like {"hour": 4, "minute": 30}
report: {"hour": 6, "minute": 0}
